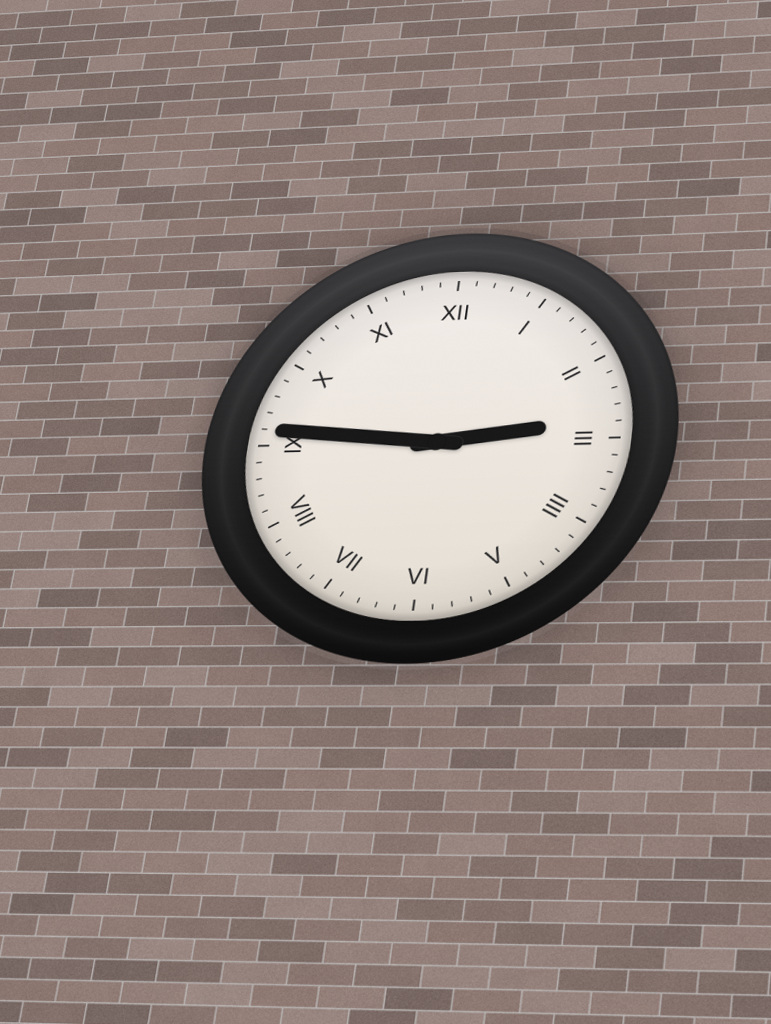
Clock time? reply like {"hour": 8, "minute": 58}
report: {"hour": 2, "minute": 46}
